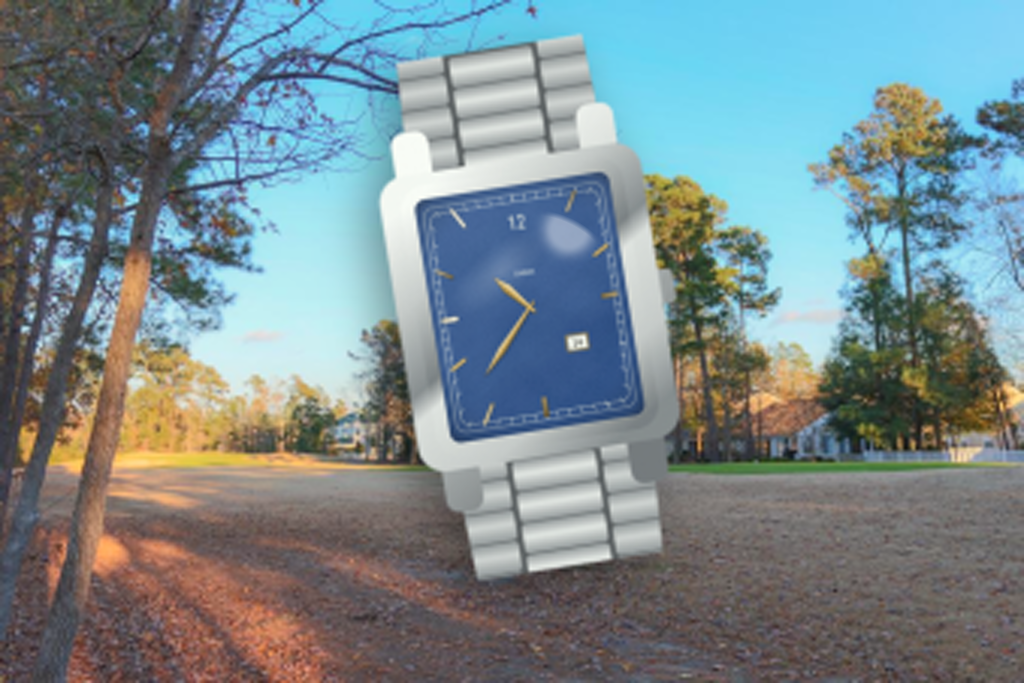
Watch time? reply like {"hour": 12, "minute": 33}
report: {"hour": 10, "minute": 37}
